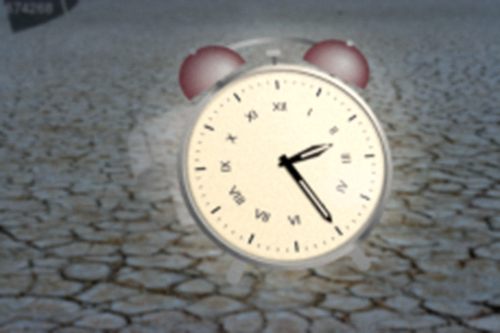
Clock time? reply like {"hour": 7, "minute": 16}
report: {"hour": 2, "minute": 25}
